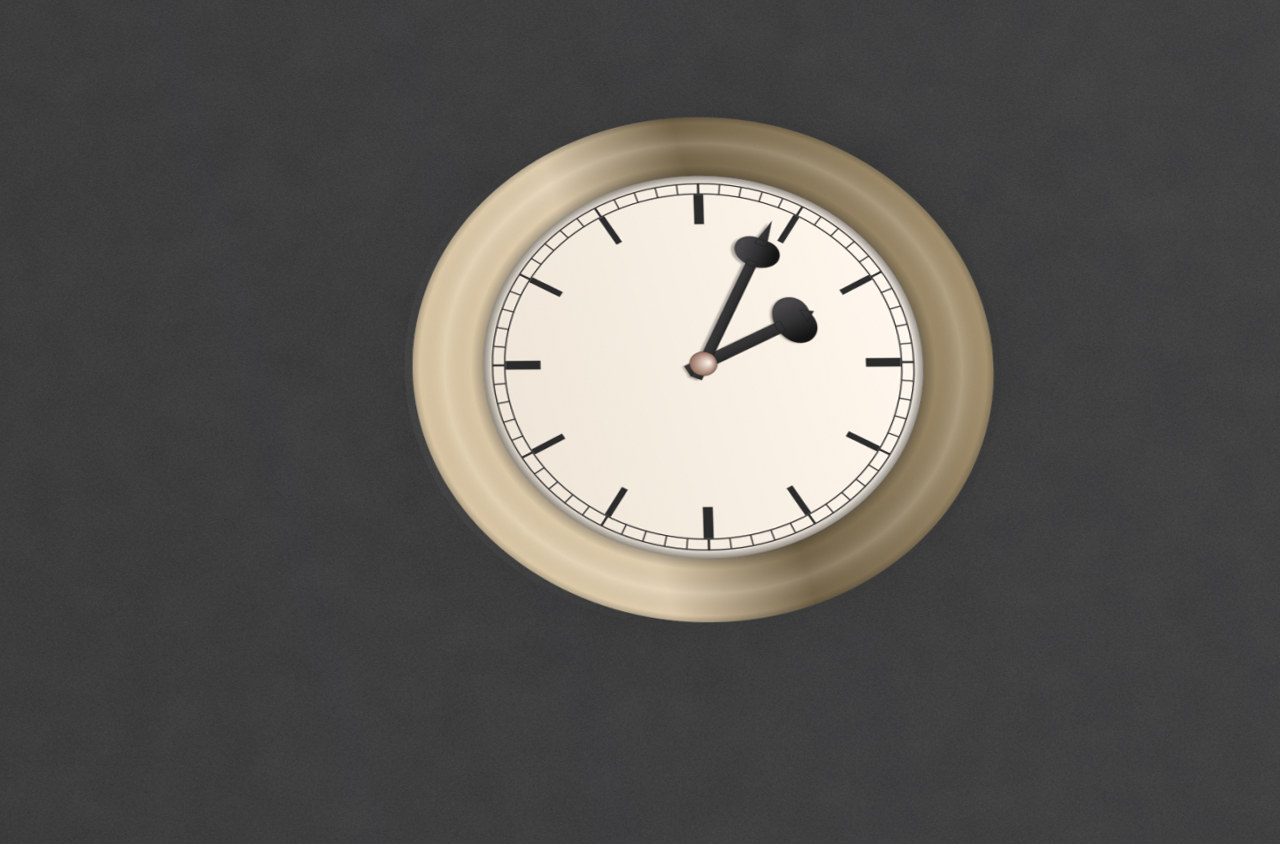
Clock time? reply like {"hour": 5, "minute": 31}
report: {"hour": 2, "minute": 4}
